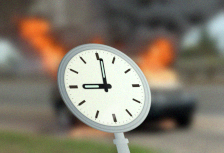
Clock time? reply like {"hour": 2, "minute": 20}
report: {"hour": 9, "minute": 1}
